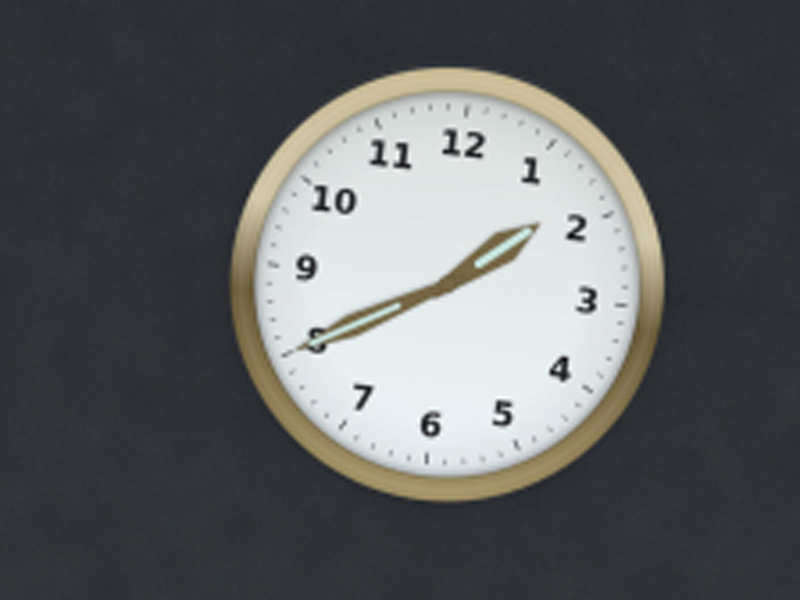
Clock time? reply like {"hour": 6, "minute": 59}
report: {"hour": 1, "minute": 40}
